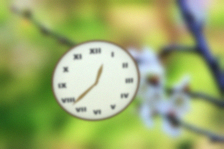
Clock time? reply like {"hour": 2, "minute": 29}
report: {"hour": 12, "minute": 38}
